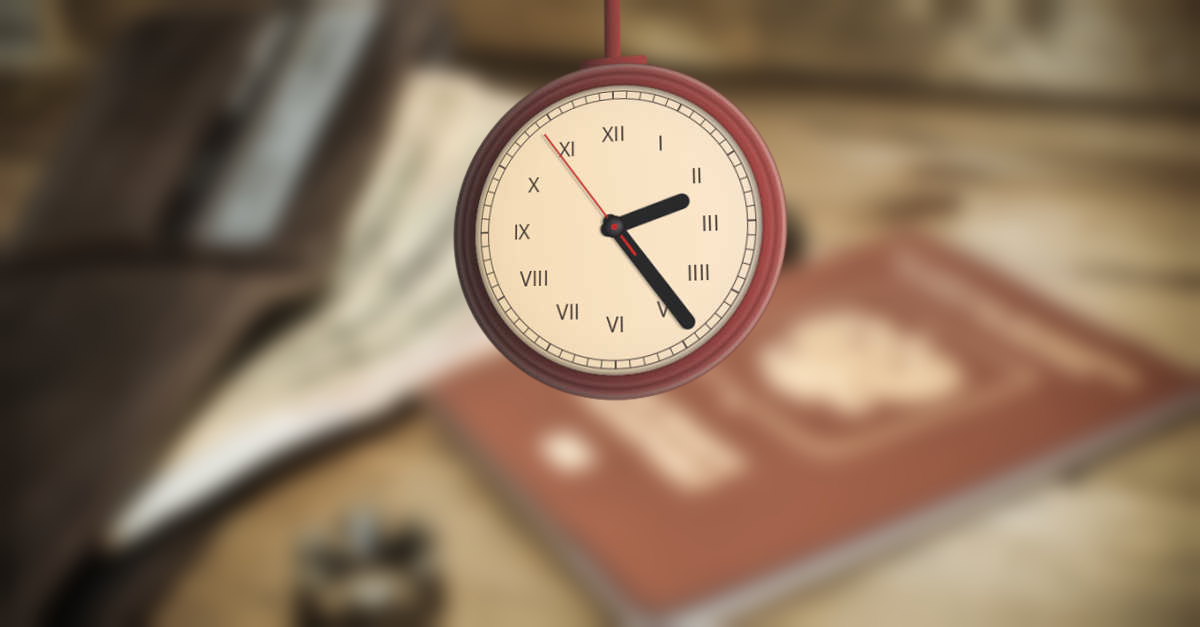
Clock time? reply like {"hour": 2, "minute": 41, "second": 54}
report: {"hour": 2, "minute": 23, "second": 54}
